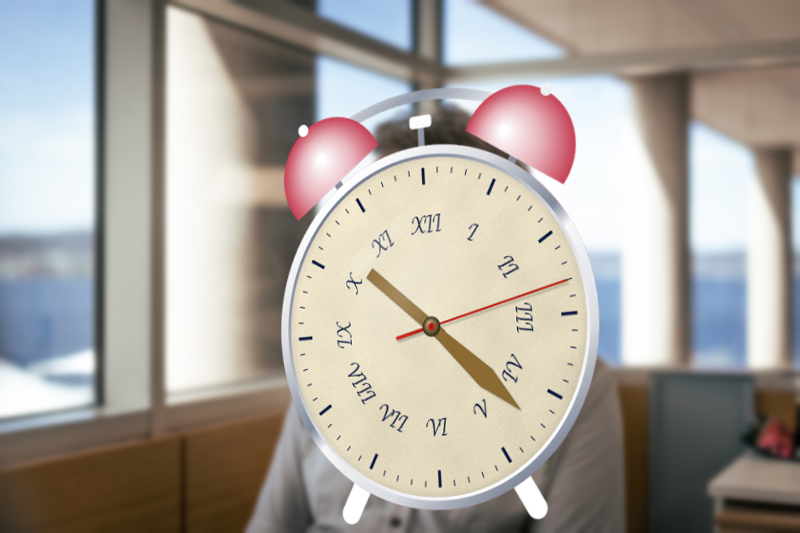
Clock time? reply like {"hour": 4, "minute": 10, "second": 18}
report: {"hour": 10, "minute": 22, "second": 13}
